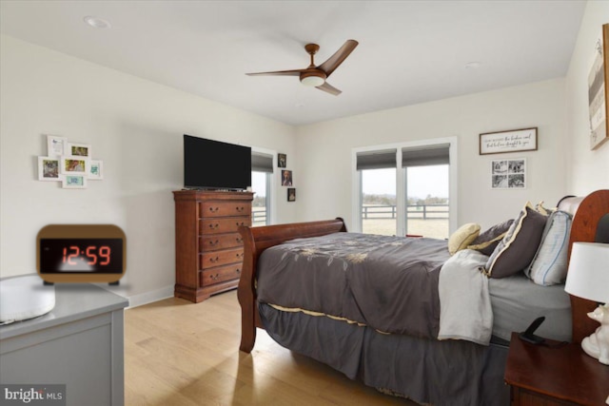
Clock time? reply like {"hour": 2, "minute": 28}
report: {"hour": 12, "minute": 59}
